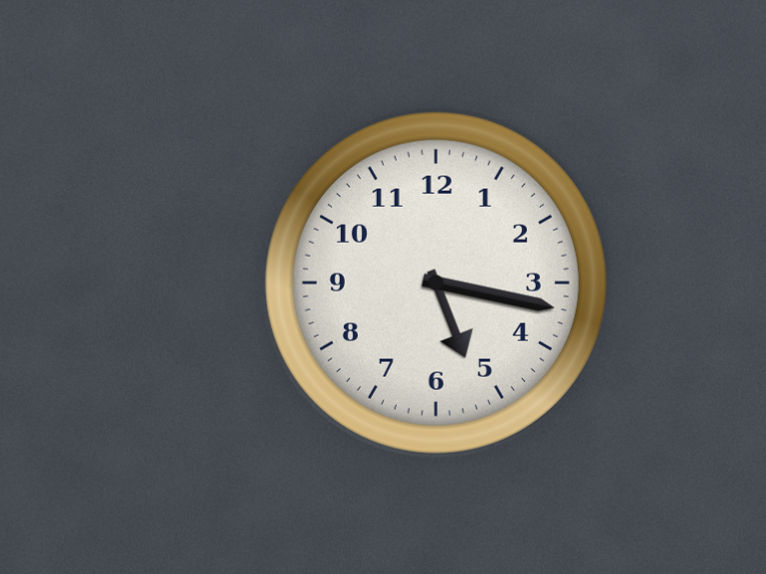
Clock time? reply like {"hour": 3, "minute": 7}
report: {"hour": 5, "minute": 17}
